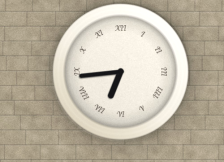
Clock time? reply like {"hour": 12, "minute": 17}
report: {"hour": 6, "minute": 44}
